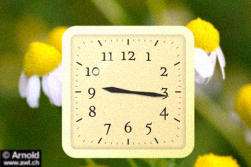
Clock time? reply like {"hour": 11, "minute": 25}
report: {"hour": 9, "minute": 16}
